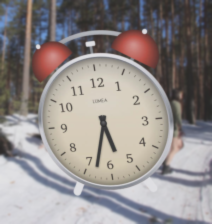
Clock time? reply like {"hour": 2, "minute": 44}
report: {"hour": 5, "minute": 33}
